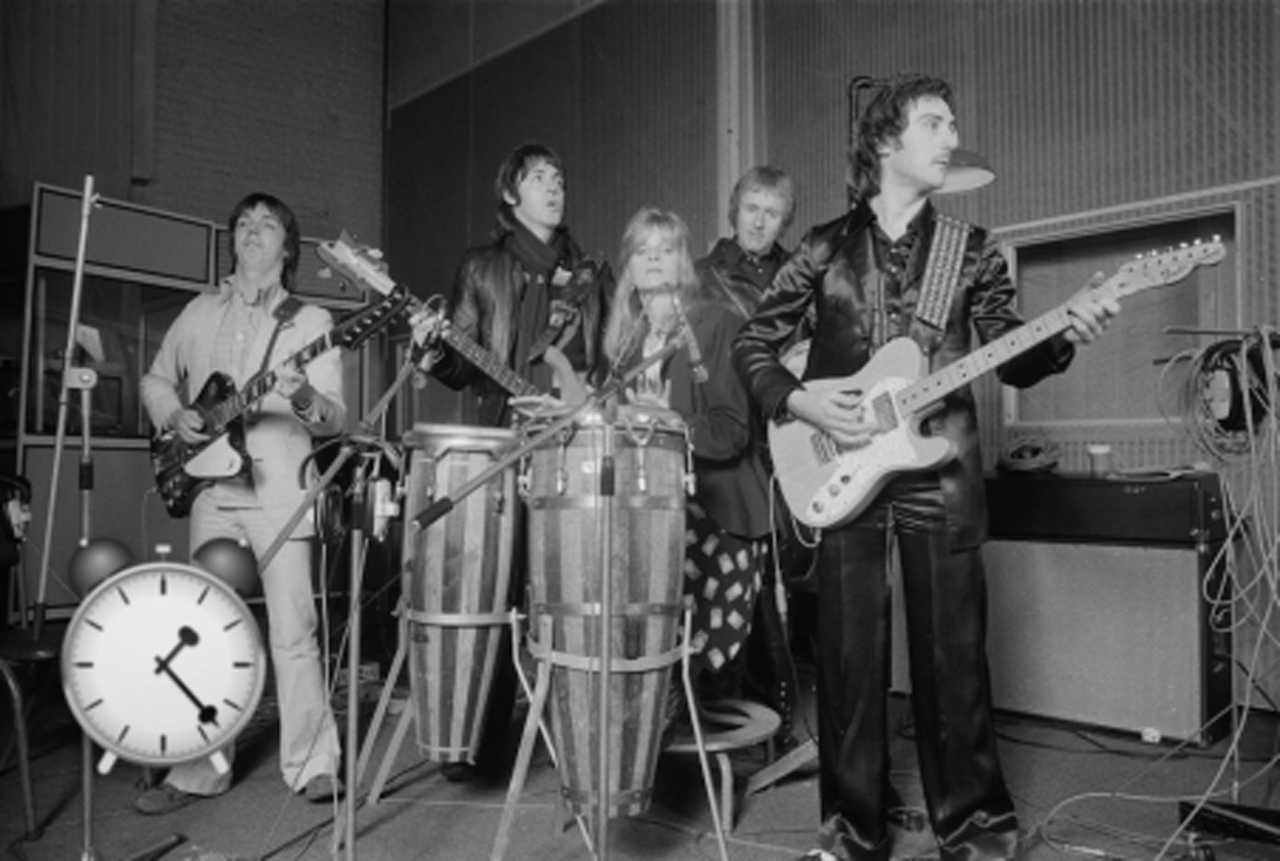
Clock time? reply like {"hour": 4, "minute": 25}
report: {"hour": 1, "minute": 23}
